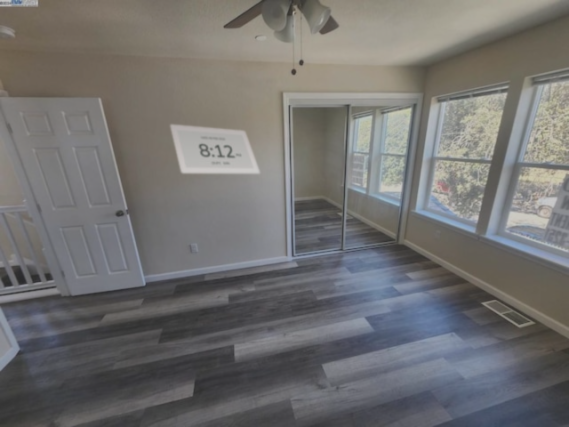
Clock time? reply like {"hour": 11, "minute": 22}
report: {"hour": 8, "minute": 12}
